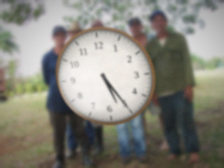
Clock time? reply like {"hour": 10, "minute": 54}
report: {"hour": 5, "minute": 25}
